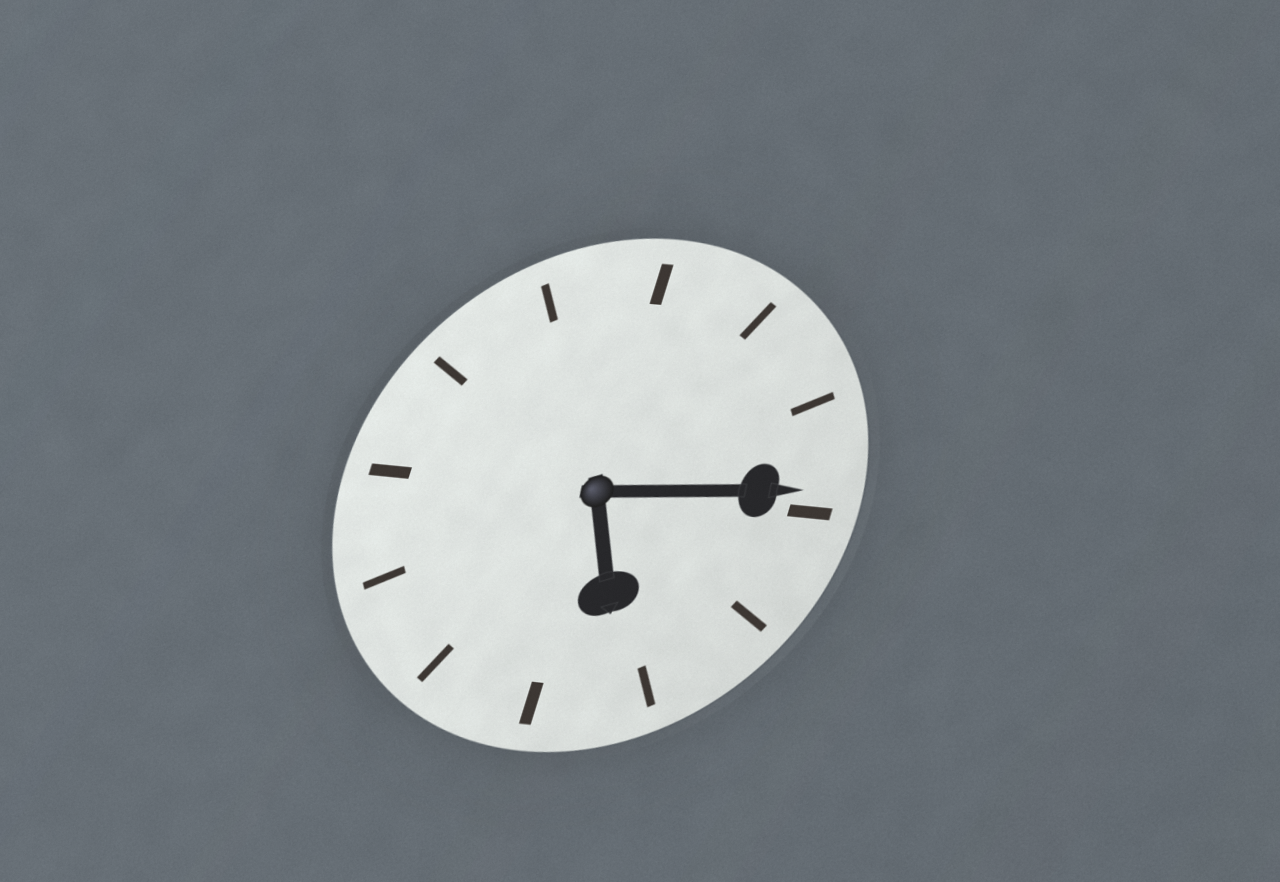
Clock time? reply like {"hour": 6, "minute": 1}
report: {"hour": 5, "minute": 14}
